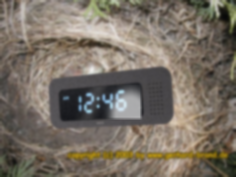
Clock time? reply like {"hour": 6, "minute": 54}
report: {"hour": 12, "minute": 46}
